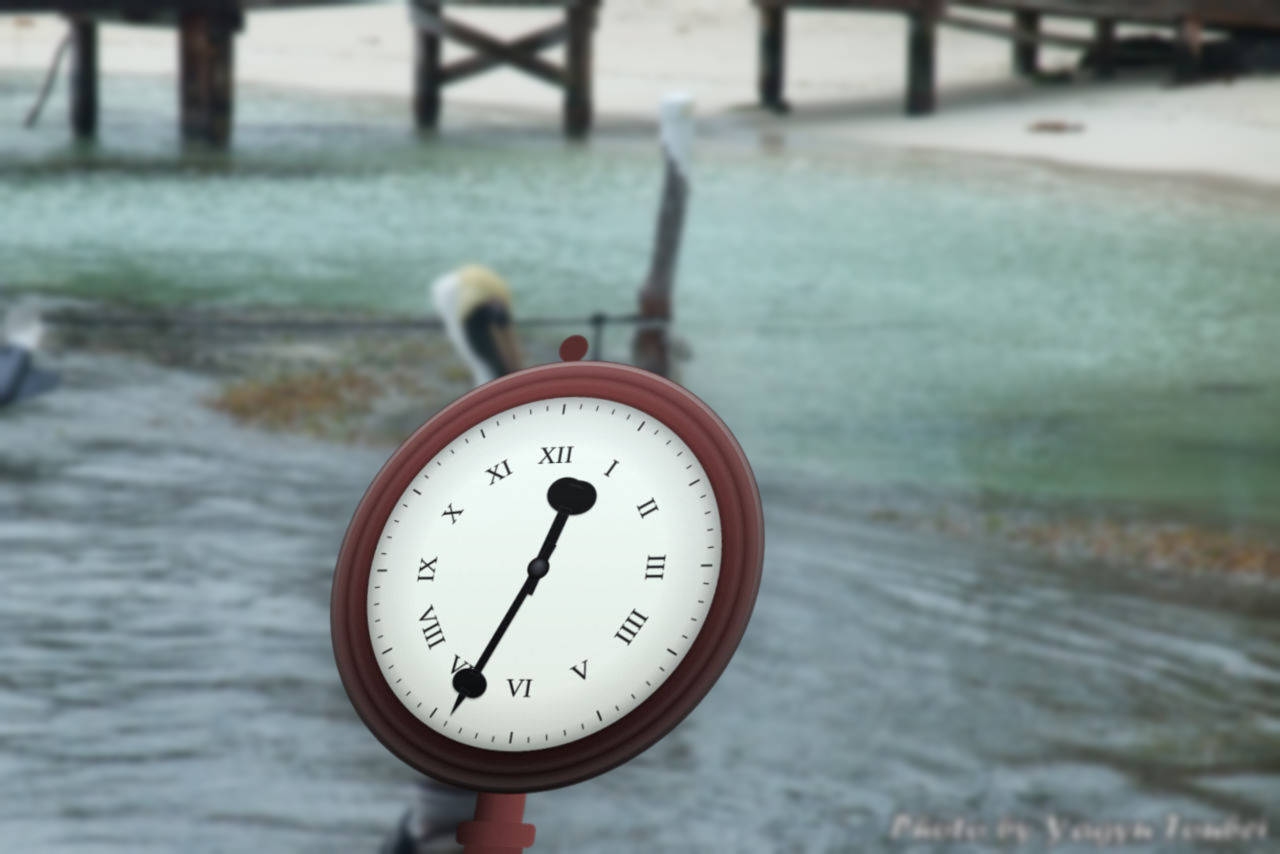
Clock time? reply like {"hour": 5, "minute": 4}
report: {"hour": 12, "minute": 34}
